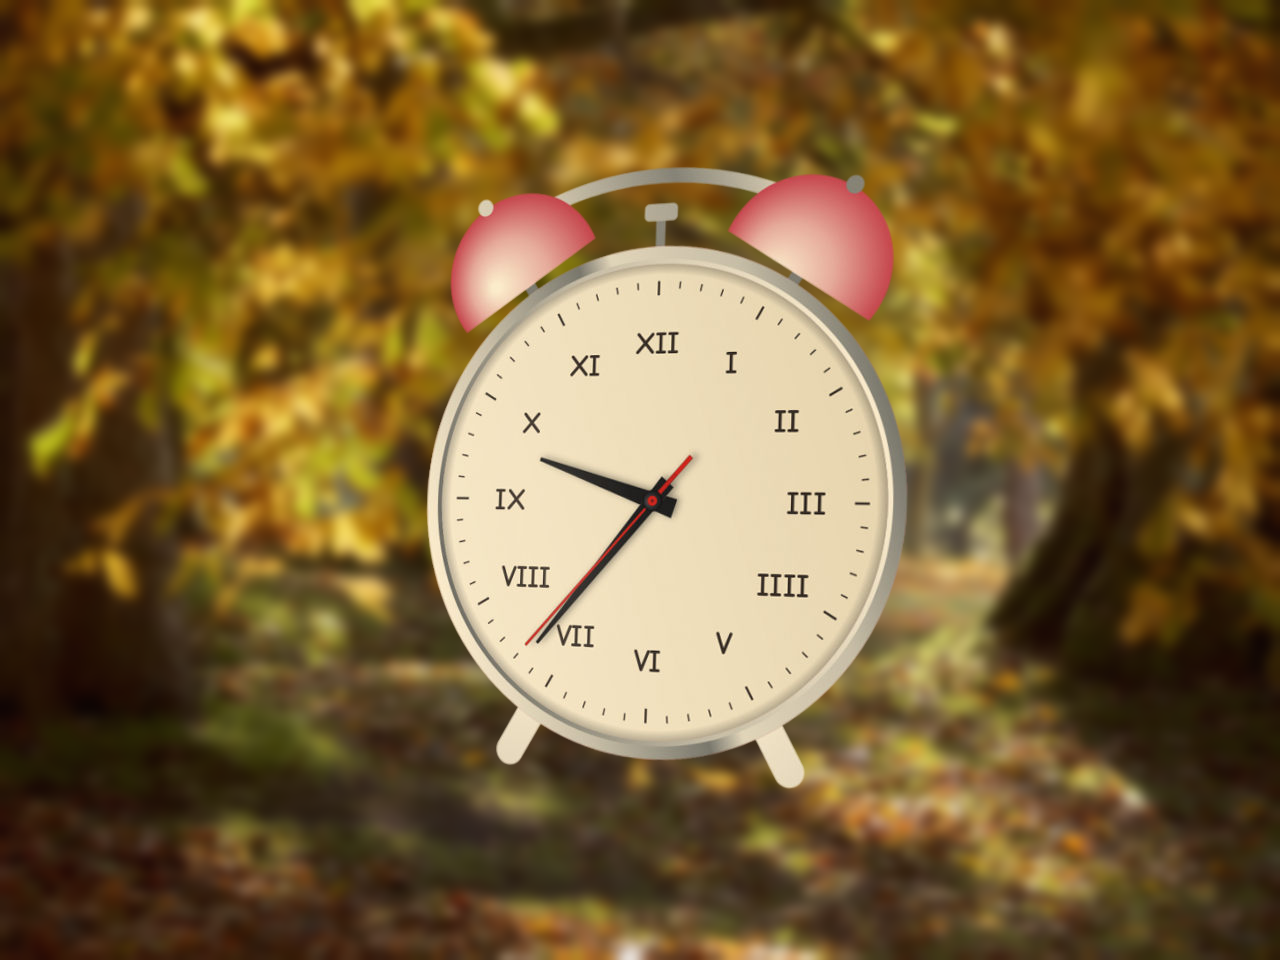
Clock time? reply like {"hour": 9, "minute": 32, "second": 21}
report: {"hour": 9, "minute": 36, "second": 37}
